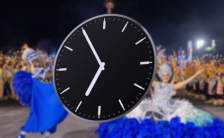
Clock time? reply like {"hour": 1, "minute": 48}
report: {"hour": 6, "minute": 55}
